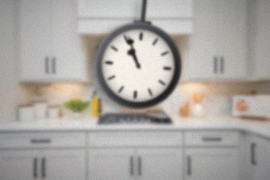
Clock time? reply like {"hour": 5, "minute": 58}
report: {"hour": 10, "minute": 56}
